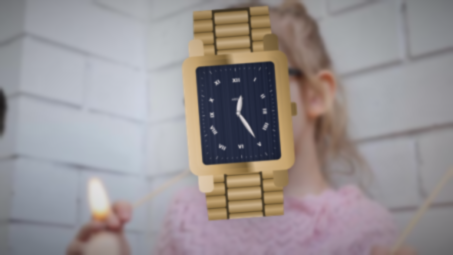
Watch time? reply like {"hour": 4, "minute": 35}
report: {"hour": 12, "minute": 25}
